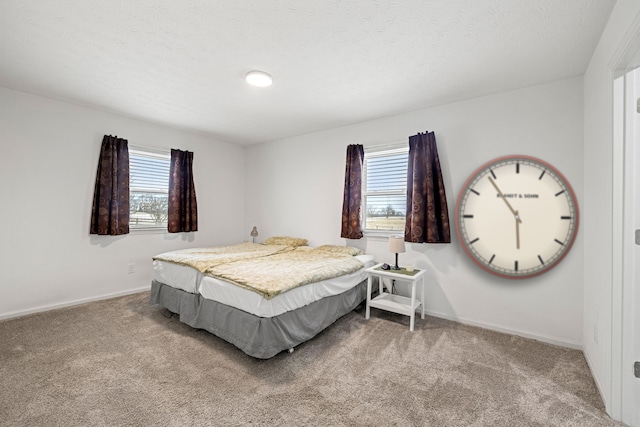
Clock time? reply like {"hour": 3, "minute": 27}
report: {"hour": 5, "minute": 54}
